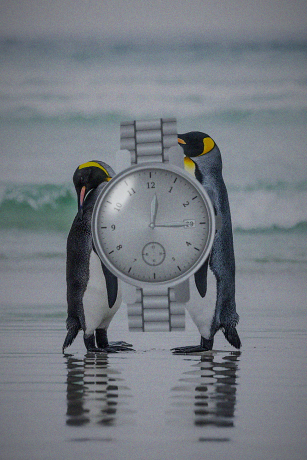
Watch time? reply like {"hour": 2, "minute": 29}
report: {"hour": 12, "minute": 15}
